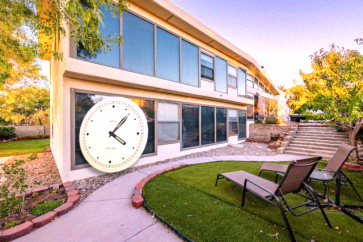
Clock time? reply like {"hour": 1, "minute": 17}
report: {"hour": 4, "minute": 7}
